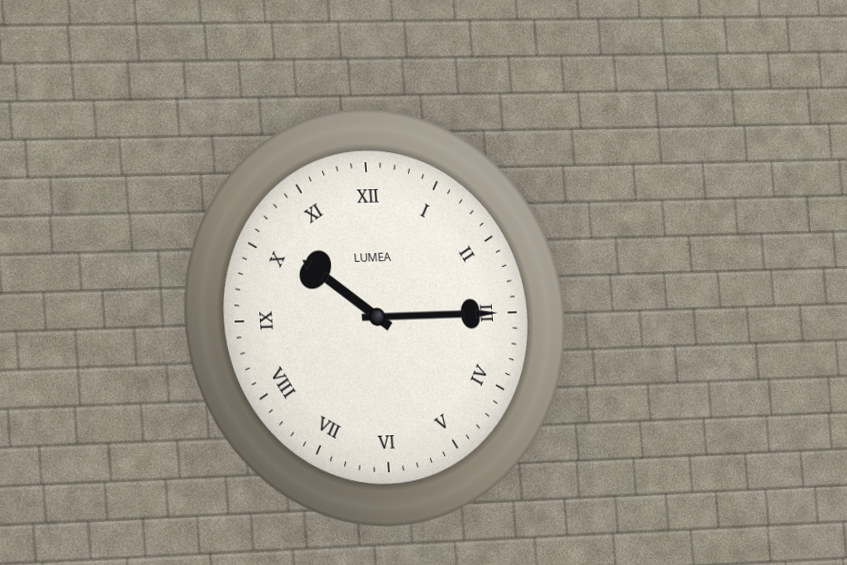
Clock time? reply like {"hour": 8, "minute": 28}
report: {"hour": 10, "minute": 15}
